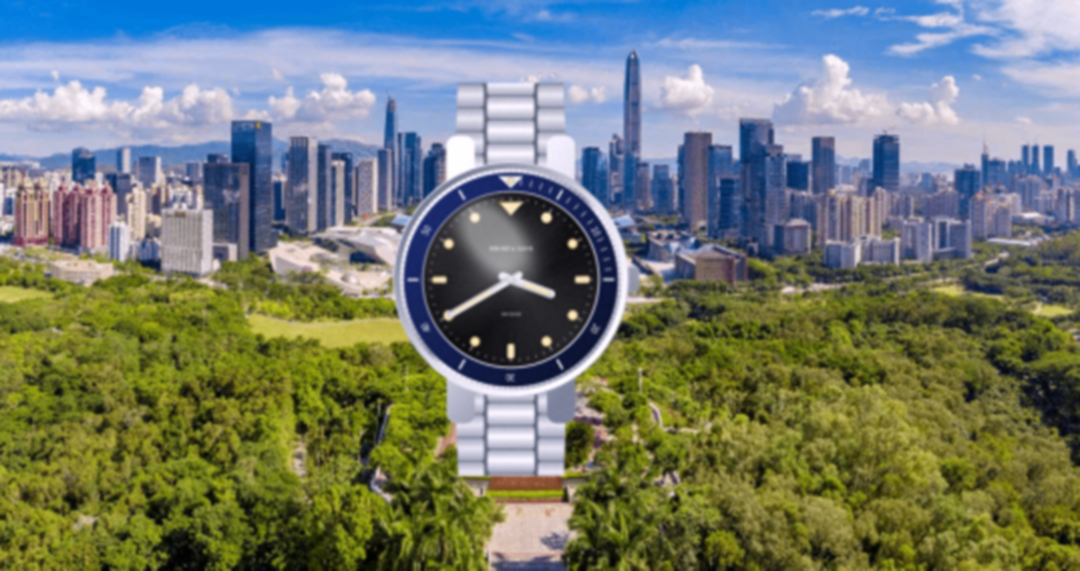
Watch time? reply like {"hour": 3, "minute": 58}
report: {"hour": 3, "minute": 40}
